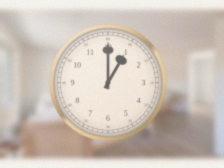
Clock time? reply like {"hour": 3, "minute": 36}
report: {"hour": 1, "minute": 0}
